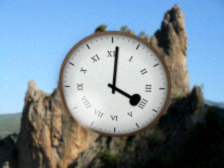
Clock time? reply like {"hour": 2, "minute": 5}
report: {"hour": 4, "minute": 1}
